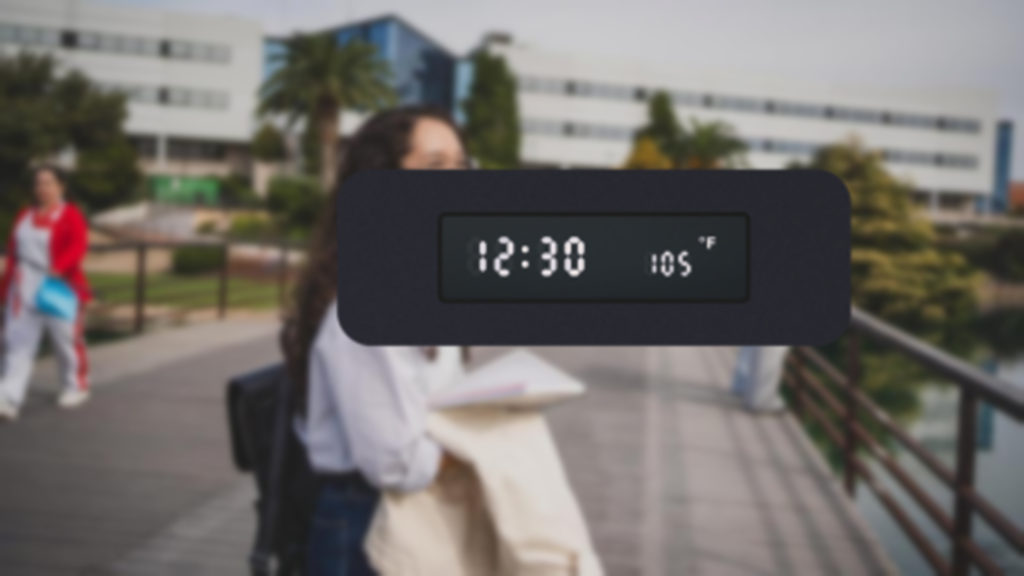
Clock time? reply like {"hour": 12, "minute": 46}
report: {"hour": 12, "minute": 30}
